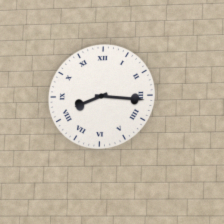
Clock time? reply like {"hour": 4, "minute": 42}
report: {"hour": 8, "minute": 16}
